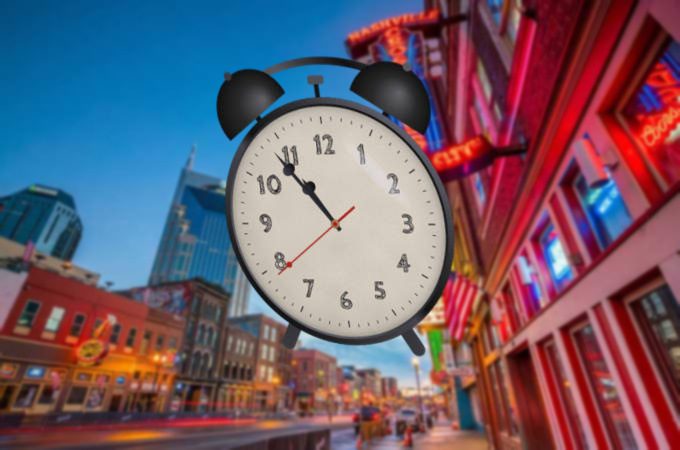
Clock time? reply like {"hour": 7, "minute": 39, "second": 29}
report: {"hour": 10, "minute": 53, "second": 39}
